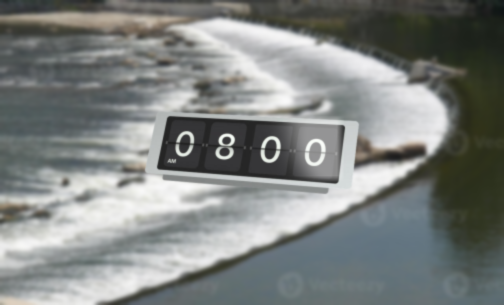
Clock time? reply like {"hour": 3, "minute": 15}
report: {"hour": 8, "minute": 0}
